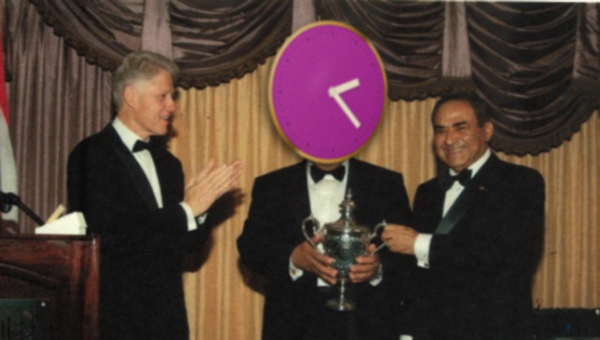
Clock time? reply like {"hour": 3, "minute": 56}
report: {"hour": 2, "minute": 23}
